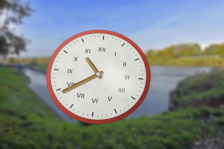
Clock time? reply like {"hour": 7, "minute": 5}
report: {"hour": 10, "minute": 39}
